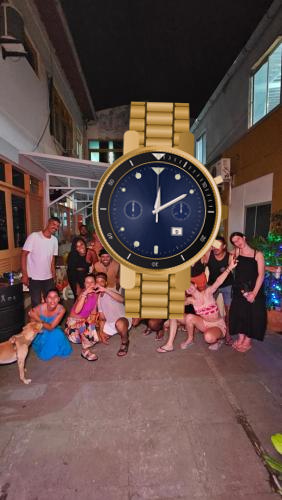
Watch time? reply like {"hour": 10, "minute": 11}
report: {"hour": 12, "minute": 10}
